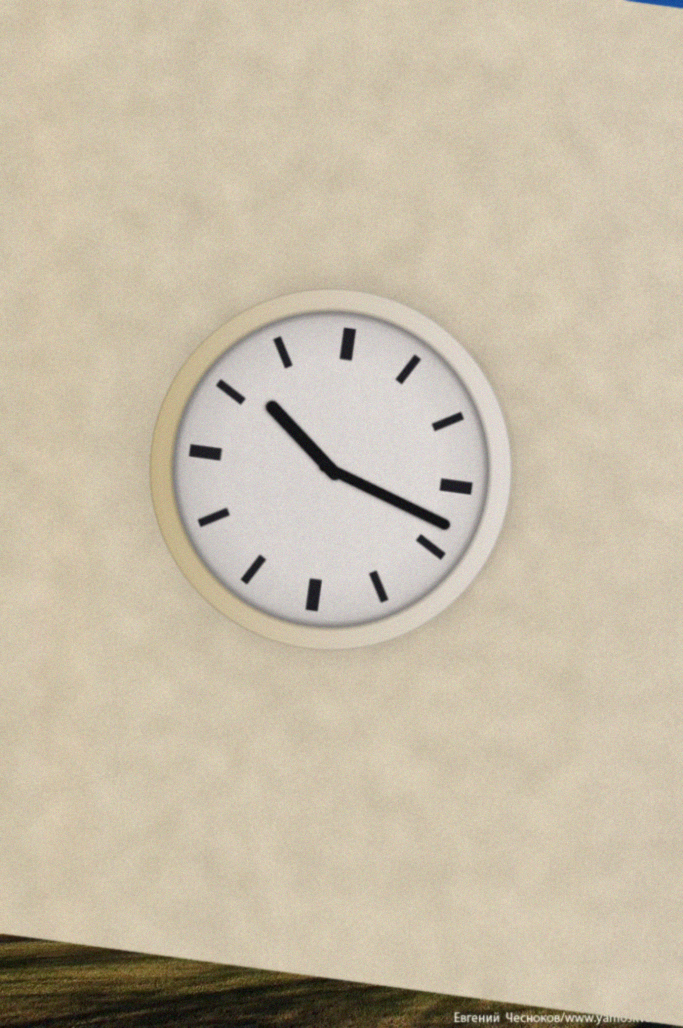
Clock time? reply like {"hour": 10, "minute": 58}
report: {"hour": 10, "minute": 18}
